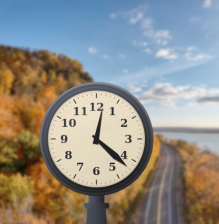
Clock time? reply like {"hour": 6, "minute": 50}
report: {"hour": 12, "minute": 22}
